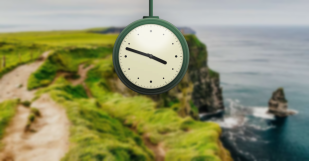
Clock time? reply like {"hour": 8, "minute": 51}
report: {"hour": 3, "minute": 48}
